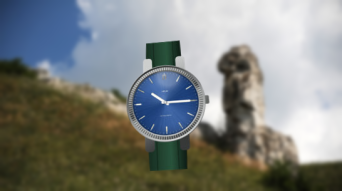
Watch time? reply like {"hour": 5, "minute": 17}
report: {"hour": 10, "minute": 15}
